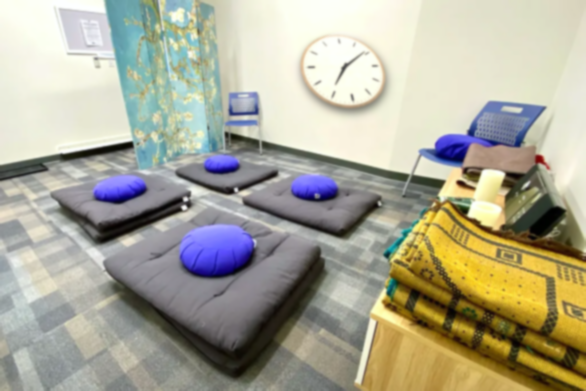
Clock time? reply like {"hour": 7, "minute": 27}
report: {"hour": 7, "minute": 9}
